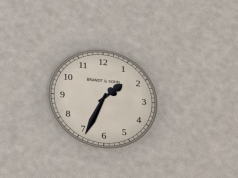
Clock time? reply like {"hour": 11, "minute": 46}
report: {"hour": 1, "minute": 34}
